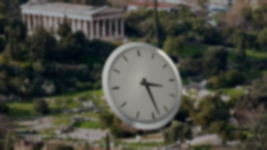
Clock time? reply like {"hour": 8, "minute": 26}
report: {"hour": 3, "minute": 28}
